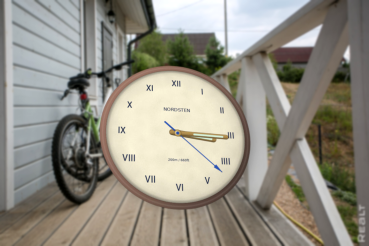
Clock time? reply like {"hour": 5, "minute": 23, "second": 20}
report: {"hour": 3, "minute": 15, "second": 22}
